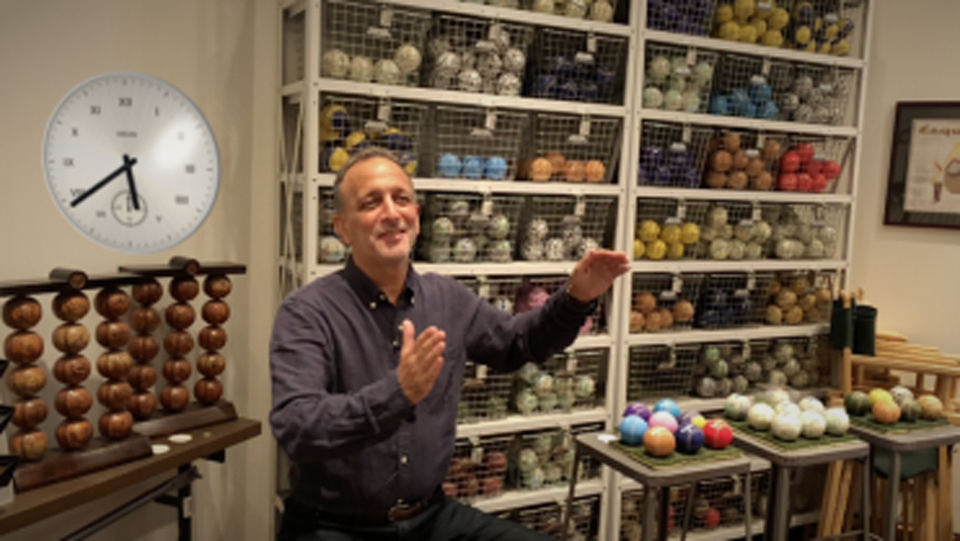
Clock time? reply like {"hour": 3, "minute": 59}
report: {"hour": 5, "minute": 39}
